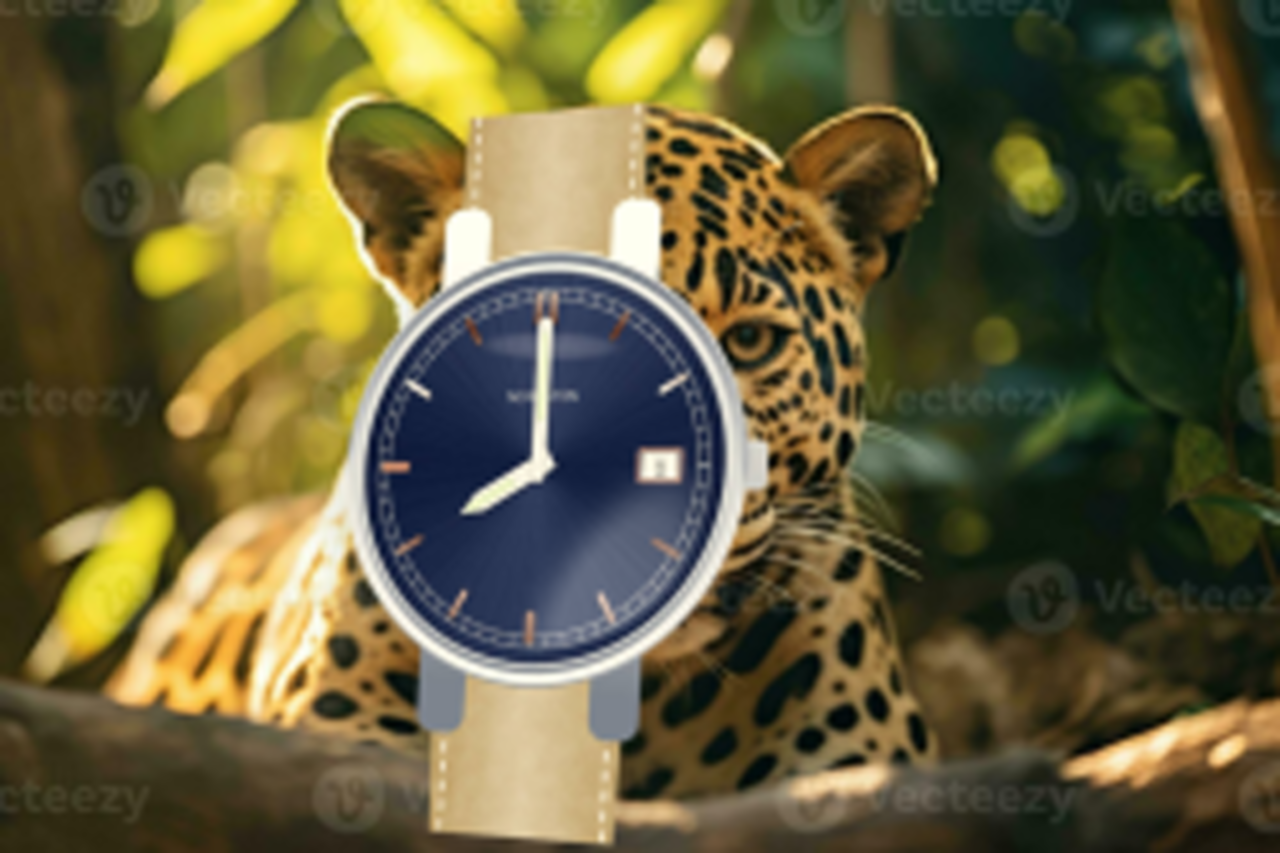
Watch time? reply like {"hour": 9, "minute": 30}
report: {"hour": 8, "minute": 0}
